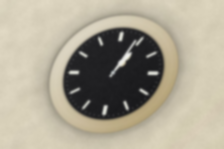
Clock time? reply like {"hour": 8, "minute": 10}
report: {"hour": 1, "minute": 4}
